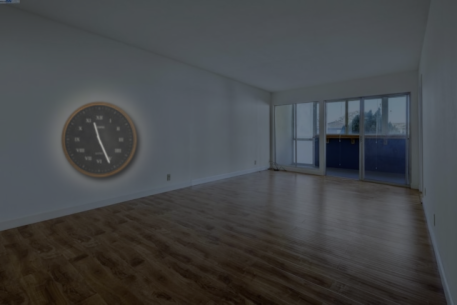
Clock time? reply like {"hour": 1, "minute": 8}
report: {"hour": 11, "minute": 26}
